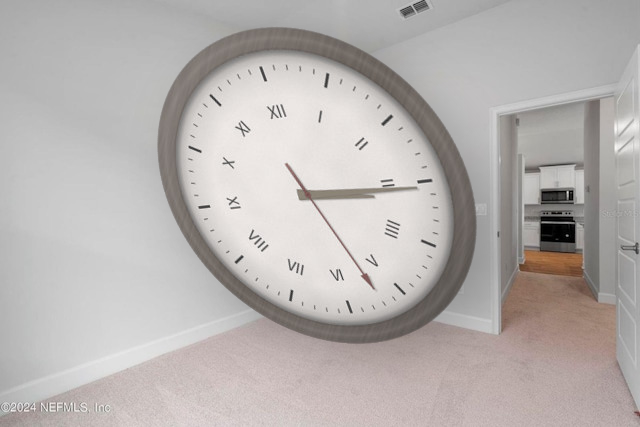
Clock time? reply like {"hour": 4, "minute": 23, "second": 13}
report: {"hour": 3, "minute": 15, "second": 27}
